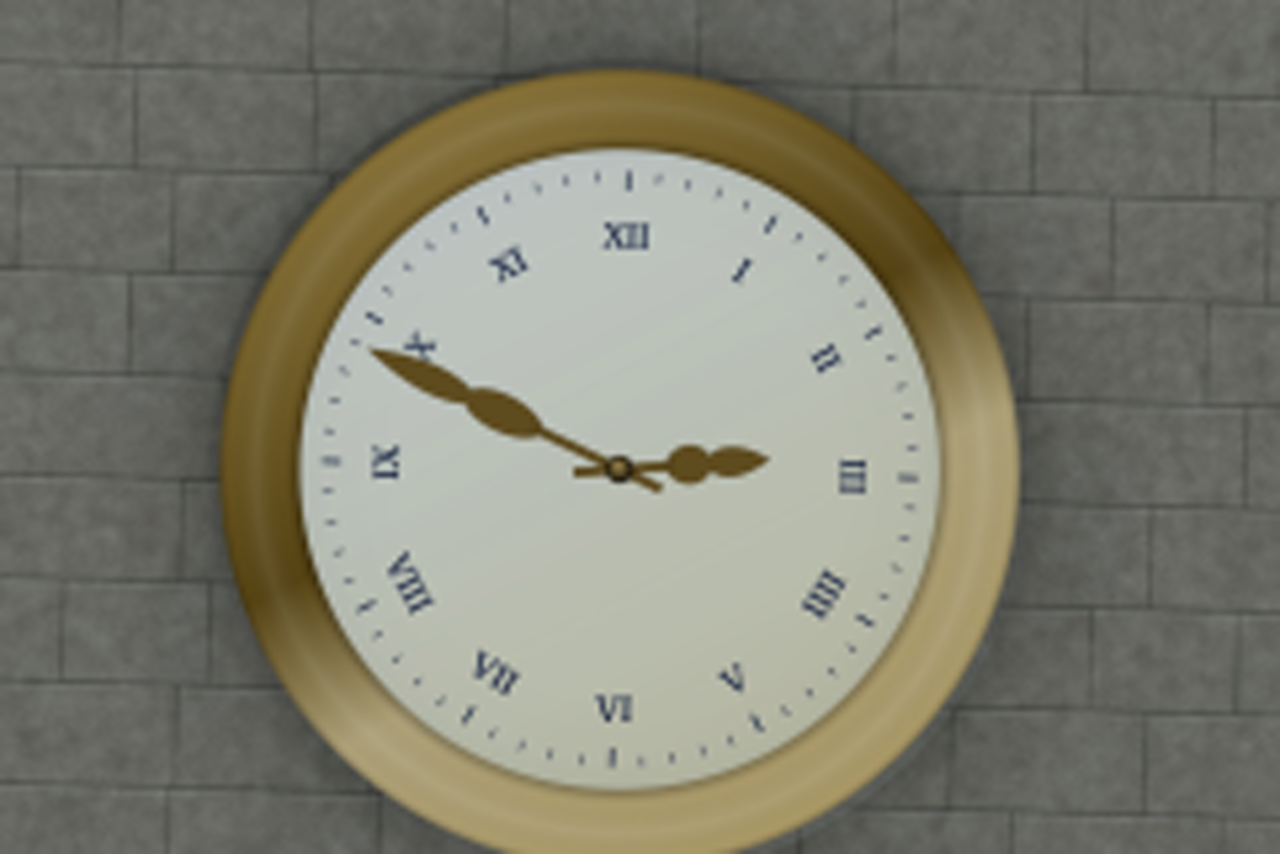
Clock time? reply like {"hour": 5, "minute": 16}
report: {"hour": 2, "minute": 49}
